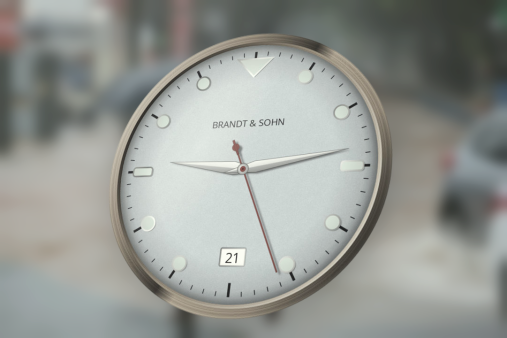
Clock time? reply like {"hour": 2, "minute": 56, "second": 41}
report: {"hour": 9, "minute": 13, "second": 26}
